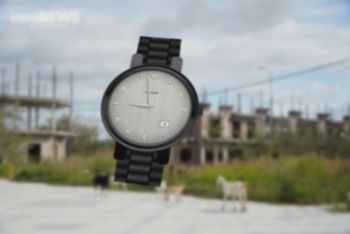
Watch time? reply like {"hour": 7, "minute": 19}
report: {"hour": 8, "minute": 58}
